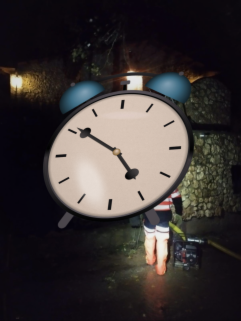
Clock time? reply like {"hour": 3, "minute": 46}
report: {"hour": 4, "minute": 51}
